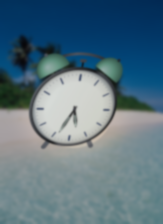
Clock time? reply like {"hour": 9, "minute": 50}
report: {"hour": 5, "minute": 34}
